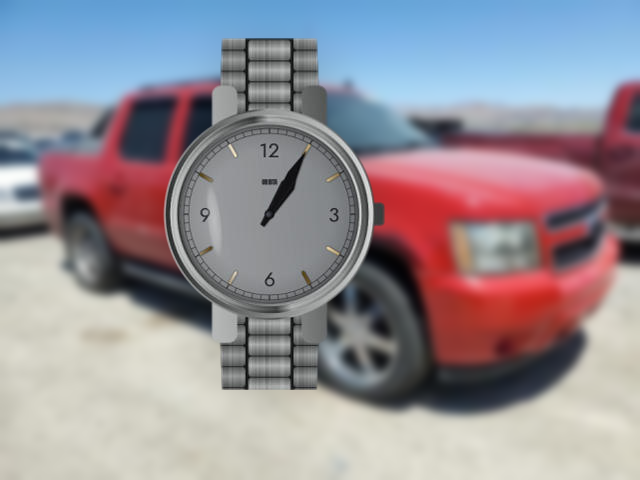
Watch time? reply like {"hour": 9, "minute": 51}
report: {"hour": 1, "minute": 5}
